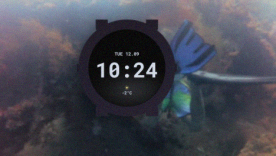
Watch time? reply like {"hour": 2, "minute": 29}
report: {"hour": 10, "minute": 24}
